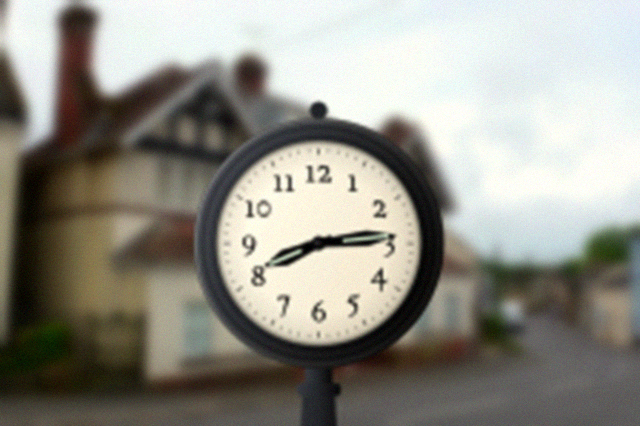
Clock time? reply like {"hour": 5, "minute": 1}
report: {"hour": 8, "minute": 14}
